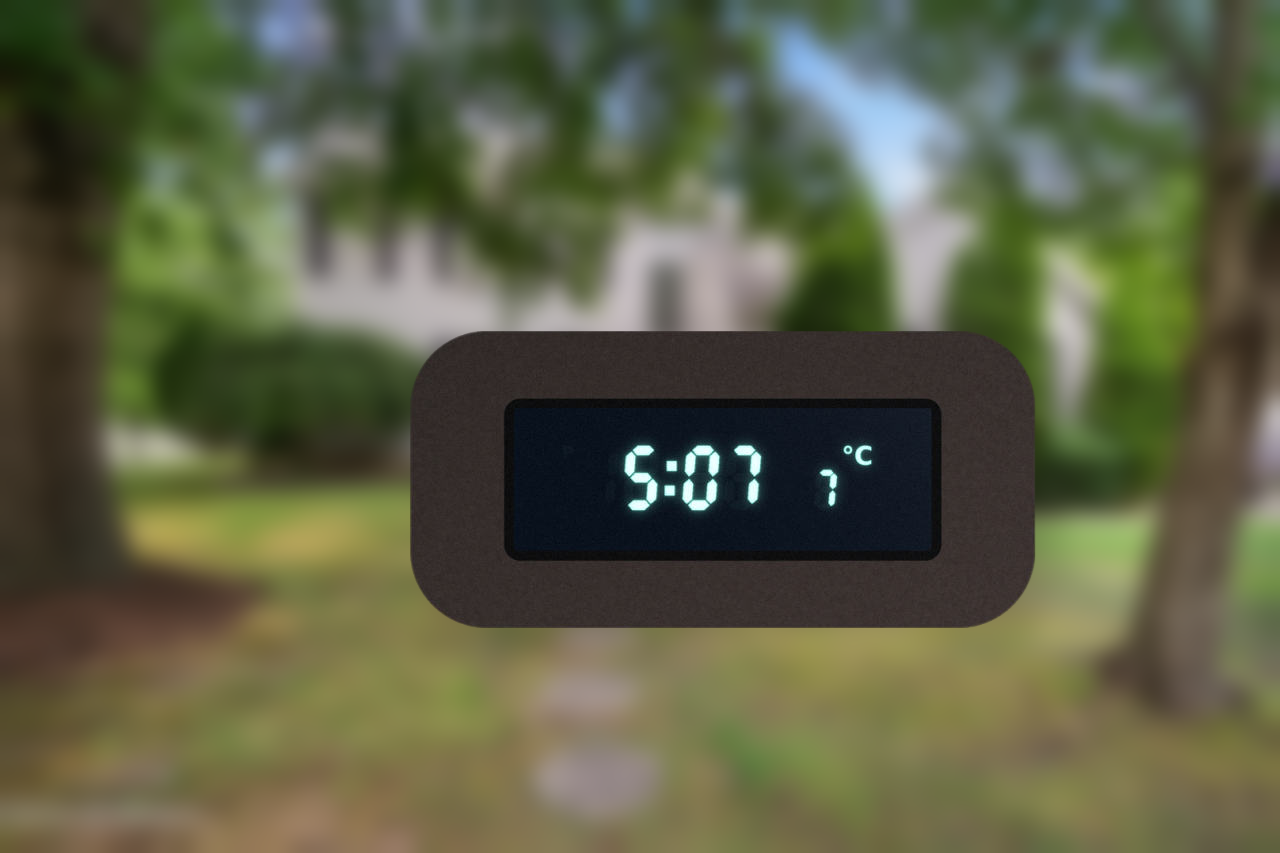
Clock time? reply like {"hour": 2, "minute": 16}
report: {"hour": 5, "minute": 7}
